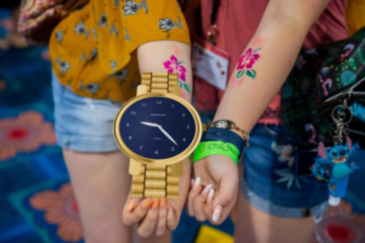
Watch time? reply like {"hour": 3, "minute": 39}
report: {"hour": 9, "minute": 23}
